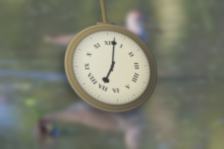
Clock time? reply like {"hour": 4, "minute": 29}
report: {"hour": 7, "minute": 2}
